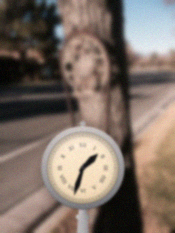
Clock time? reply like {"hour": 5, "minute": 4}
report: {"hour": 1, "minute": 33}
